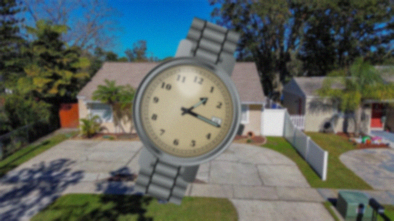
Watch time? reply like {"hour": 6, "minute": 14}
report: {"hour": 1, "minute": 16}
